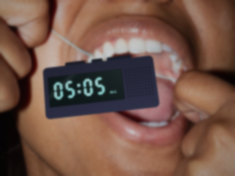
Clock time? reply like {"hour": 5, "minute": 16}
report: {"hour": 5, "minute": 5}
